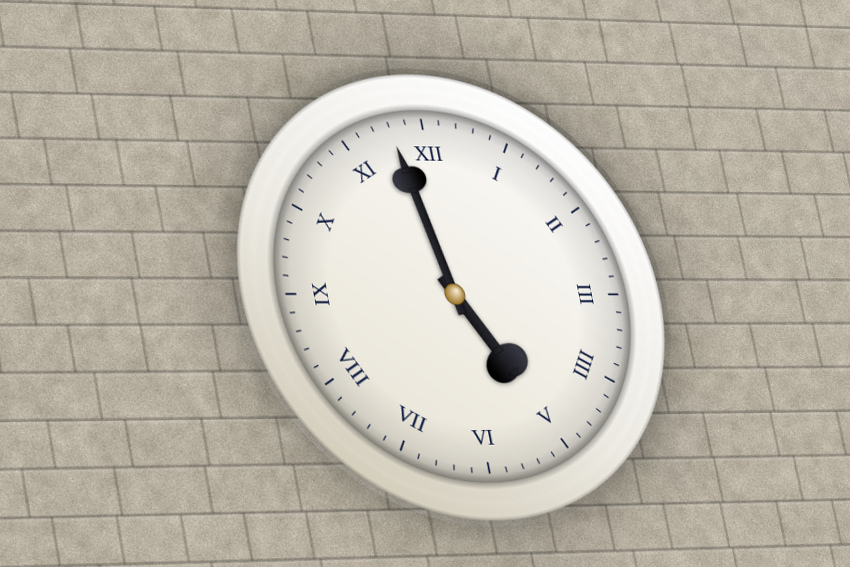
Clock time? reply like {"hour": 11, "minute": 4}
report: {"hour": 4, "minute": 58}
